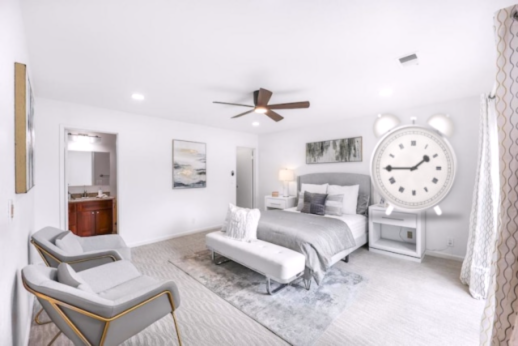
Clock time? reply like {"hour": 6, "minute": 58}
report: {"hour": 1, "minute": 45}
